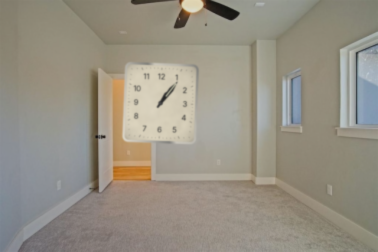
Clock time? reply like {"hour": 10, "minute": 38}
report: {"hour": 1, "minute": 6}
